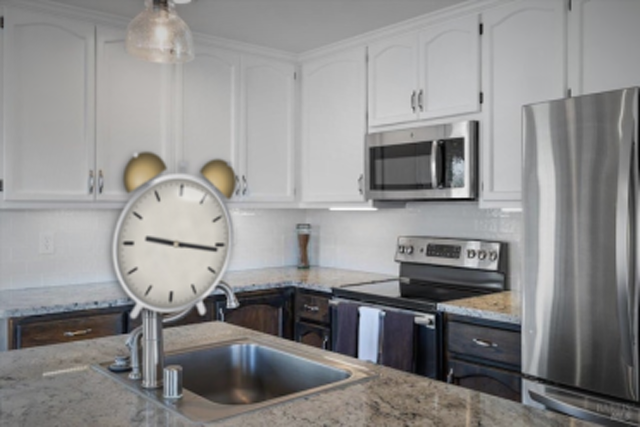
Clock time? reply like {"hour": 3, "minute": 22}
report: {"hour": 9, "minute": 16}
